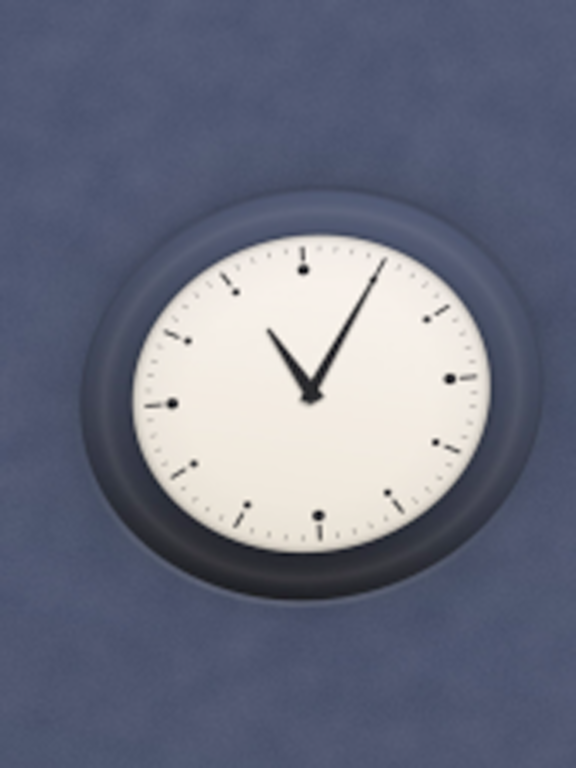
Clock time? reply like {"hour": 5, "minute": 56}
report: {"hour": 11, "minute": 5}
